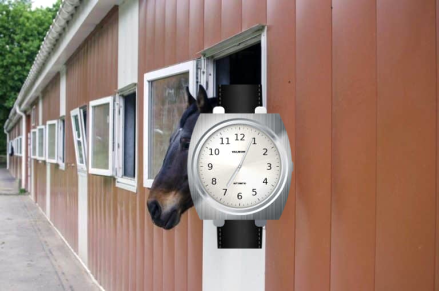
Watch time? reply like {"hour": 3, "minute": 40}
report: {"hour": 7, "minute": 4}
